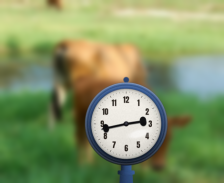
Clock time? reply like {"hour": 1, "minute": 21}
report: {"hour": 2, "minute": 43}
